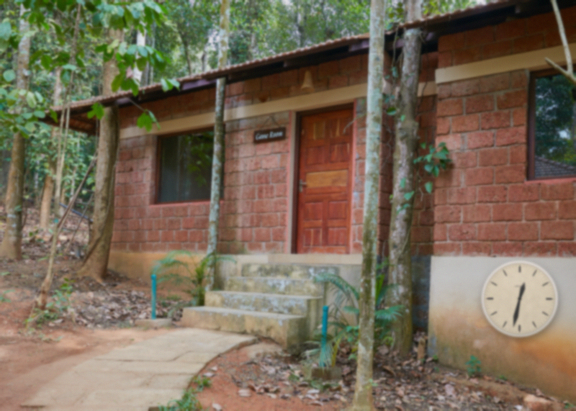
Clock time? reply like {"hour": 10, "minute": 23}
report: {"hour": 12, "minute": 32}
